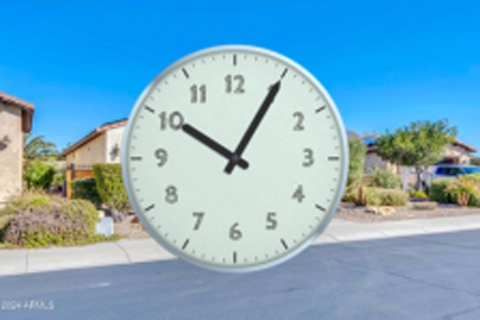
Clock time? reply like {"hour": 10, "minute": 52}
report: {"hour": 10, "minute": 5}
